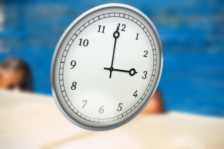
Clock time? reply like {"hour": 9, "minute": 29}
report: {"hour": 2, "minute": 59}
